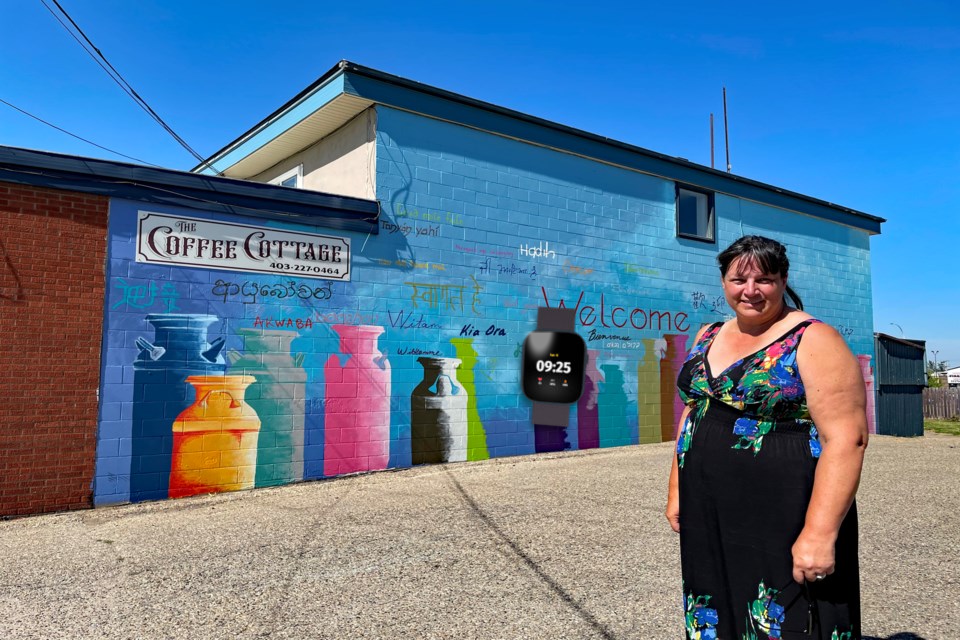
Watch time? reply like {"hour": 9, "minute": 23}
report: {"hour": 9, "minute": 25}
